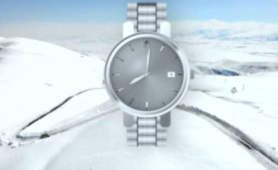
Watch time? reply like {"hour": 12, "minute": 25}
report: {"hour": 8, "minute": 1}
